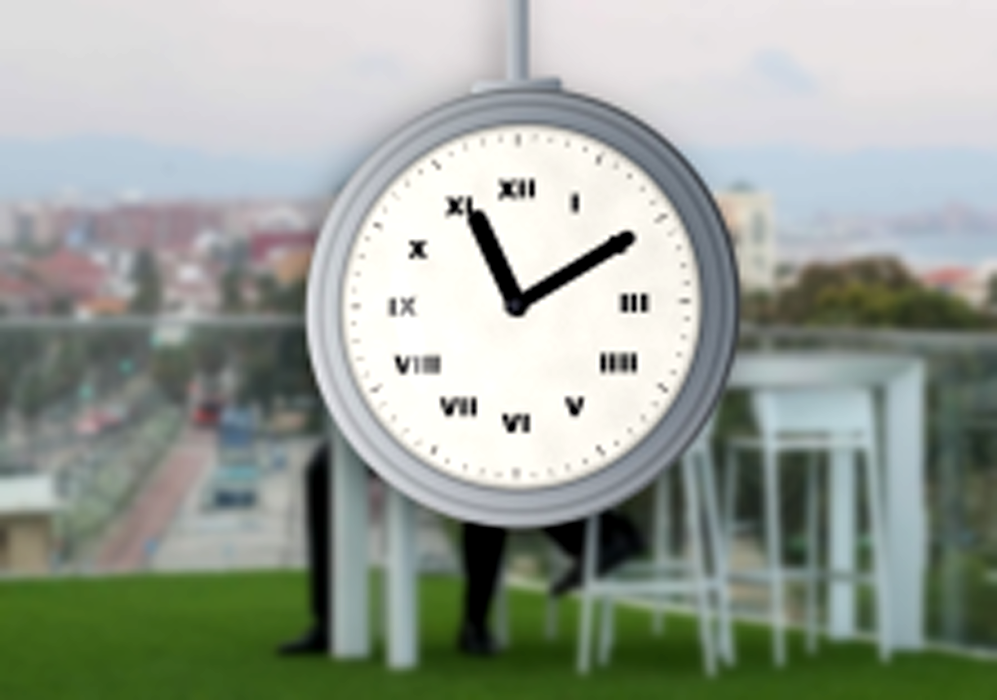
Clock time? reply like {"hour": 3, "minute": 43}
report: {"hour": 11, "minute": 10}
